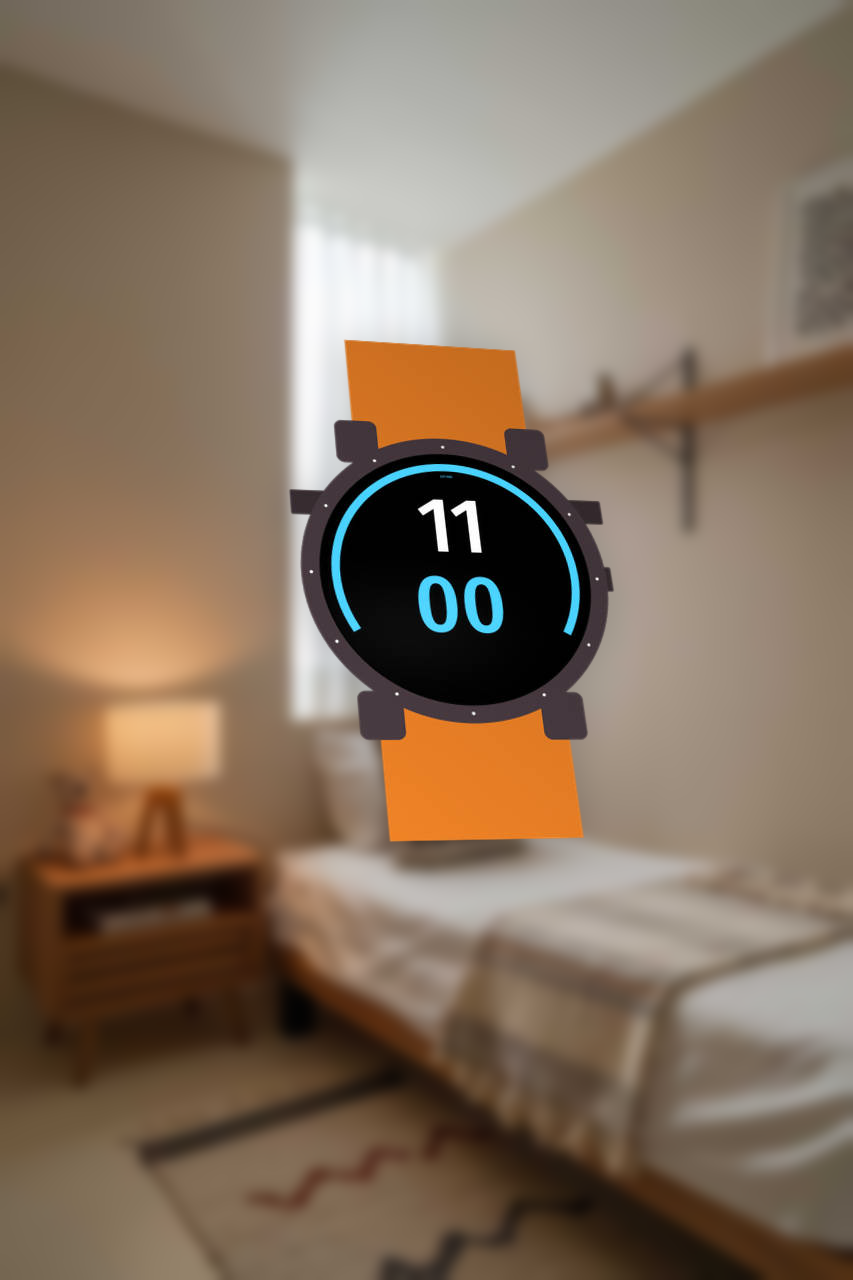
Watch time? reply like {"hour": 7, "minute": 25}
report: {"hour": 11, "minute": 0}
